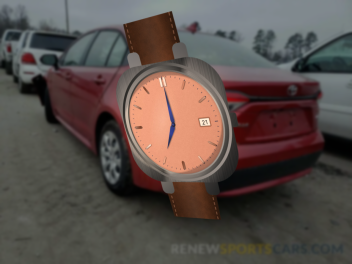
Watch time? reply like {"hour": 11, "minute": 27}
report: {"hour": 7, "minute": 0}
